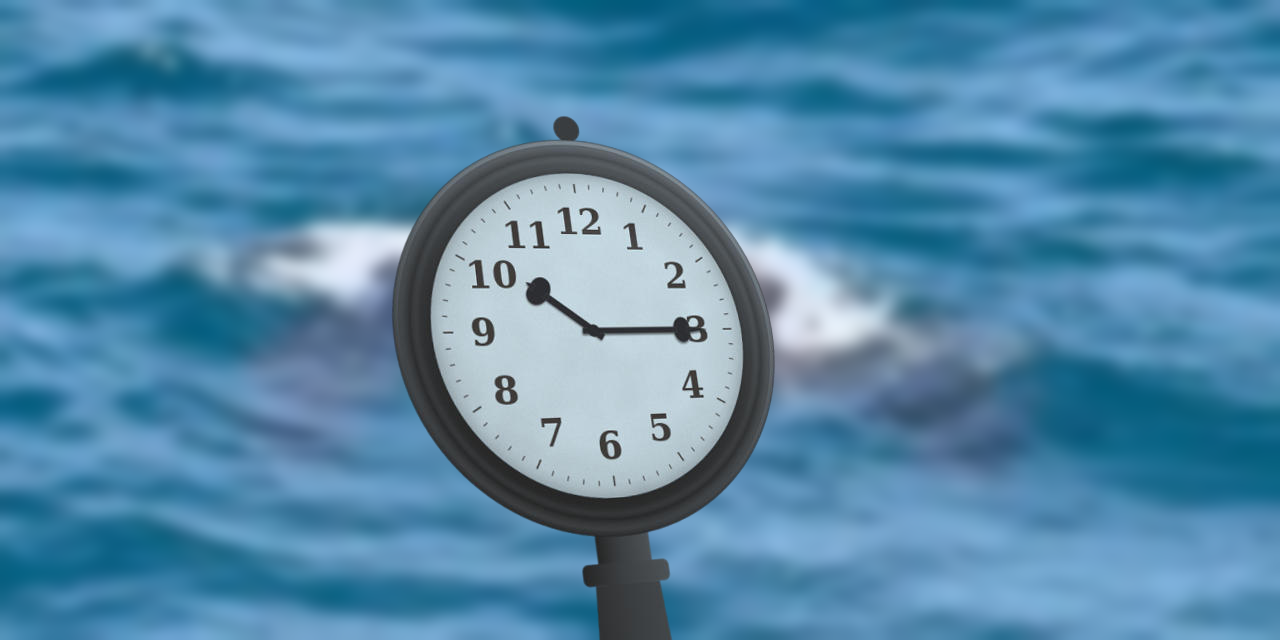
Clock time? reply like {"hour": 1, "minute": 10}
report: {"hour": 10, "minute": 15}
